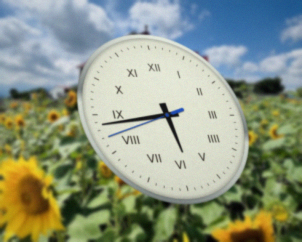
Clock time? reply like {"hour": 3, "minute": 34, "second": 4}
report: {"hour": 5, "minute": 43, "second": 42}
